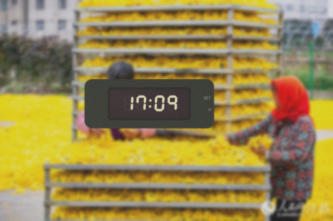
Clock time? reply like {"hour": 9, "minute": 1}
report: {"hour": 17, "minute": 9}
